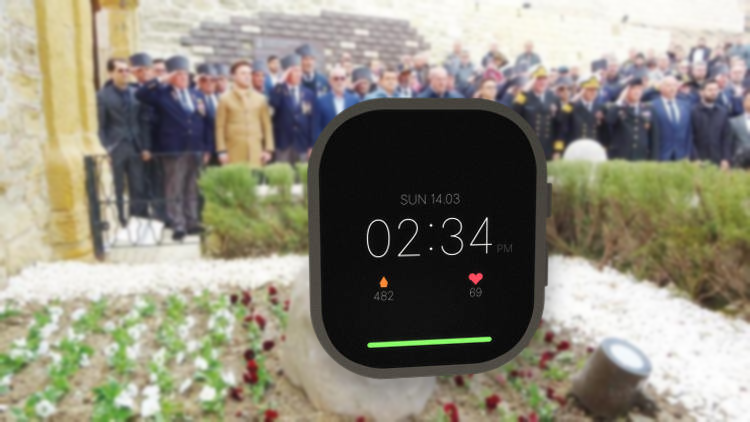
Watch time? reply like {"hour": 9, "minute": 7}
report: {"hour": 2, "minute": 34}
